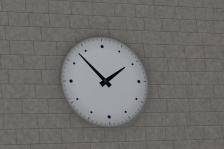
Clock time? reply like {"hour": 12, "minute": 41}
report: {"hour": 1, "minute": 53}
